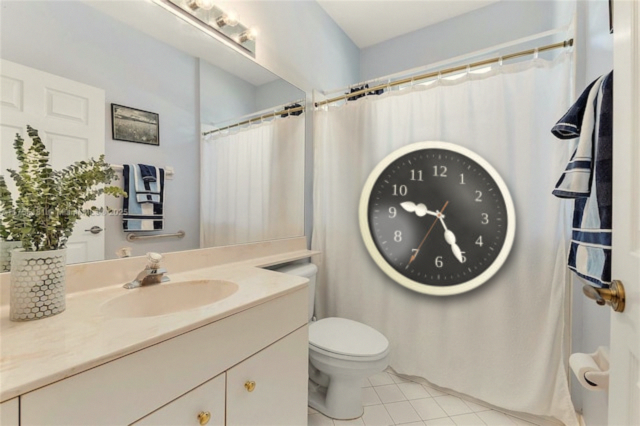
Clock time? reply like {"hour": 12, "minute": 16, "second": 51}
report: {"hour": 9, "minute": 25, "second": 35}
